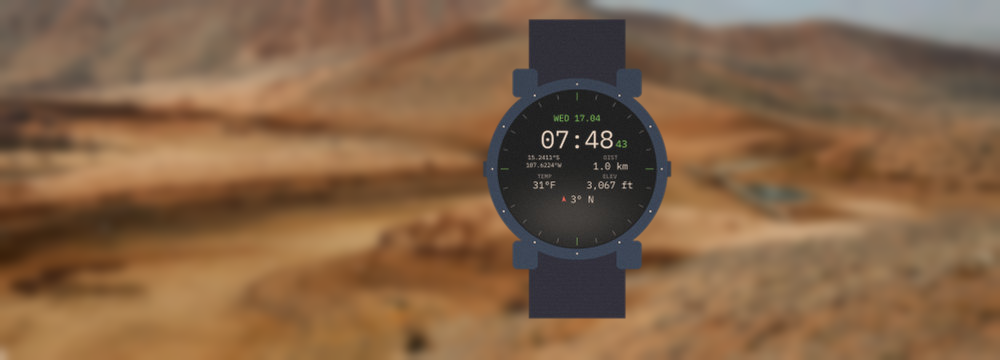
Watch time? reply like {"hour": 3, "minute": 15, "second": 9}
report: {"hour": 7, "minute": 48, "second": 43}
